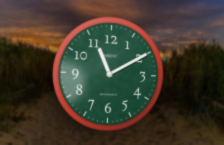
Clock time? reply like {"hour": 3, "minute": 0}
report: {"hour": 11, "minute": 10}
